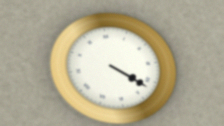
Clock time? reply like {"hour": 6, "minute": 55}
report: {"hour": 4, "minute": 22}
